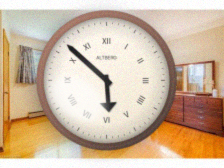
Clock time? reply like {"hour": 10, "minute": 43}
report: {"hour": 5, "minute": 52}
